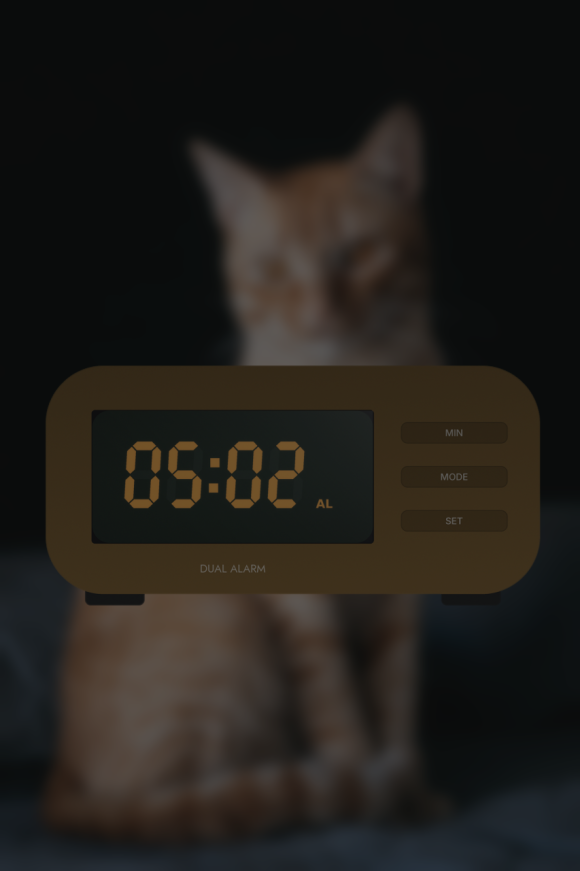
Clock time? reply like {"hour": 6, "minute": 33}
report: {"hour": 5, "minute": 2}
